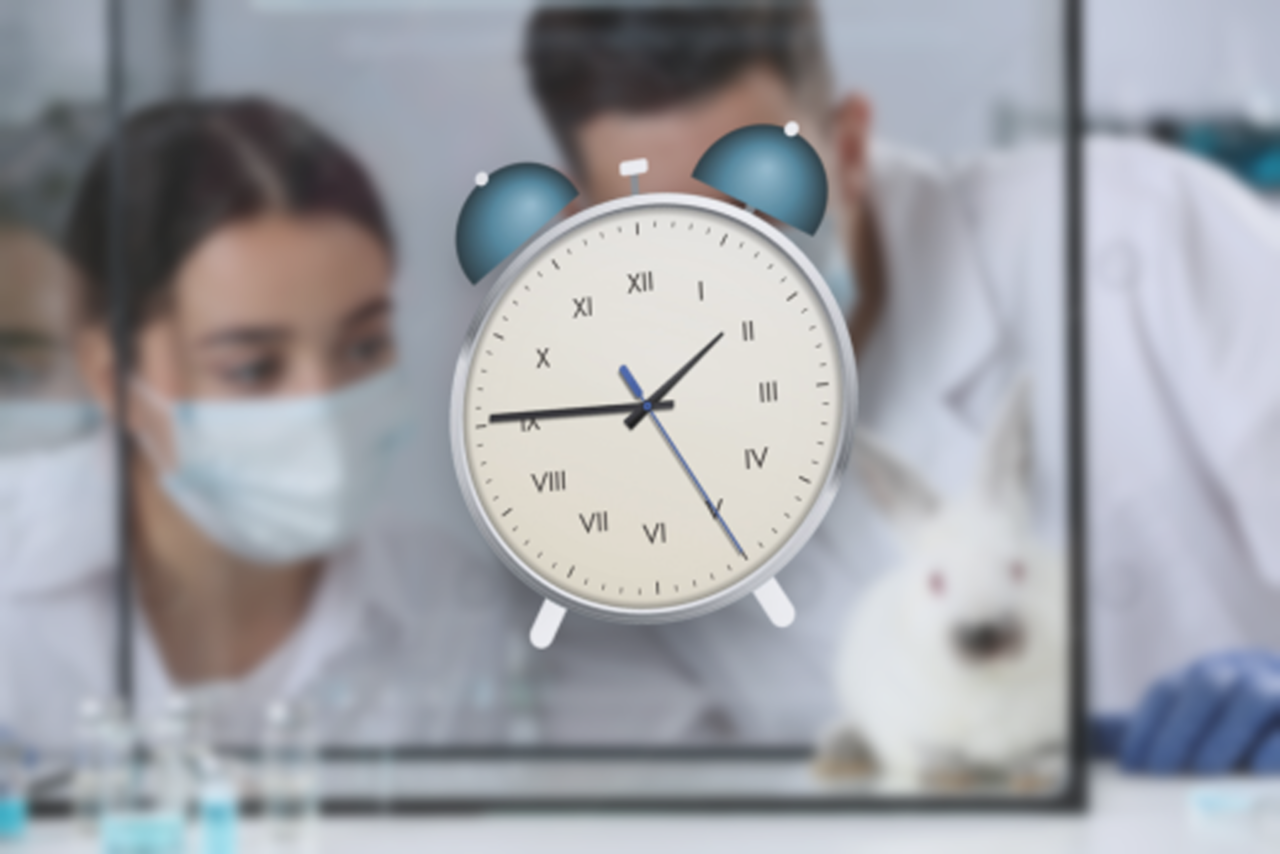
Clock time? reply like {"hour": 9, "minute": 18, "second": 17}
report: {"hour": 1, "minute": 45, "second": 25}
